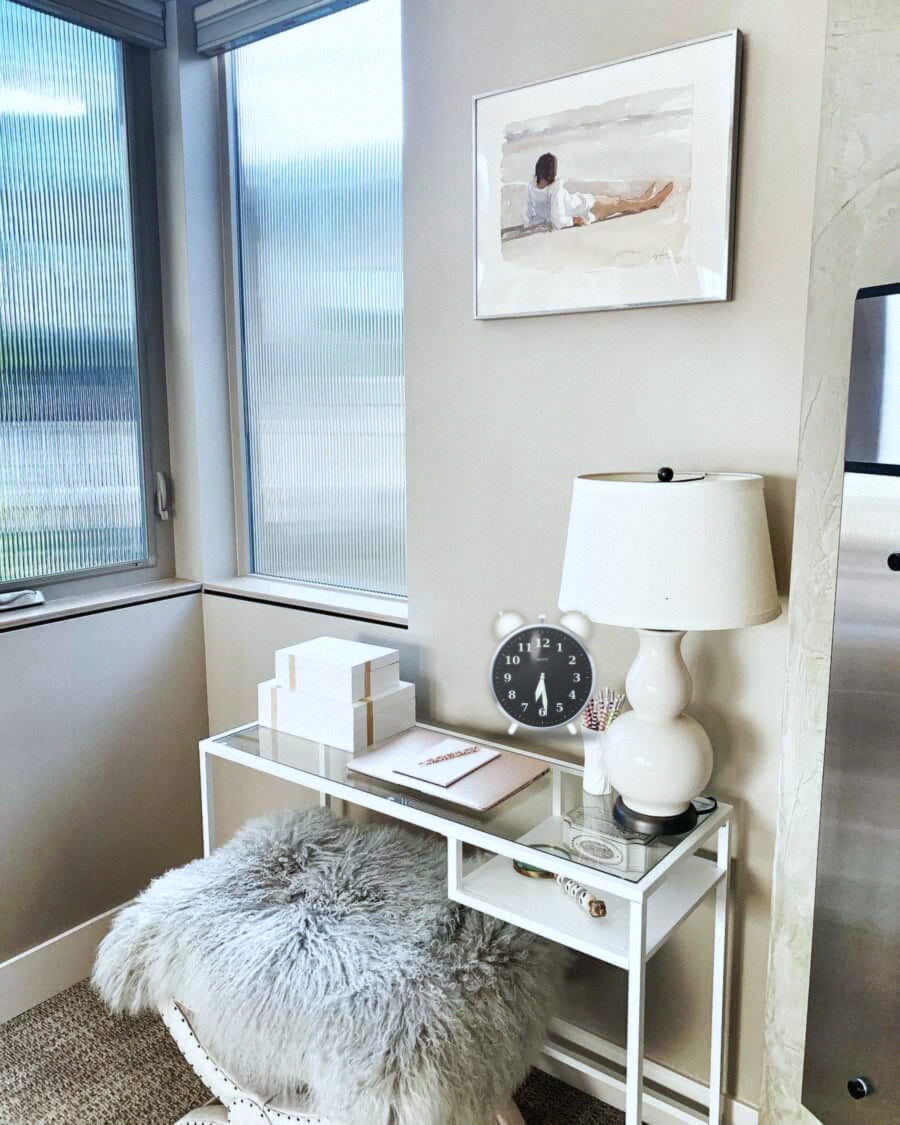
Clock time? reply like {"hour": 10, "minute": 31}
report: {"hour": 6, "minute": 29}
